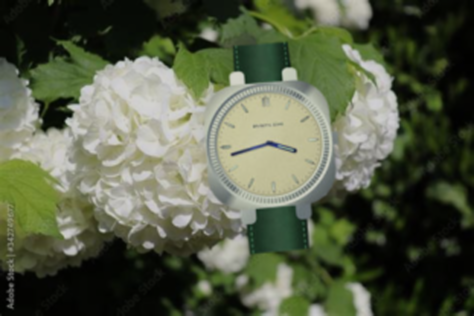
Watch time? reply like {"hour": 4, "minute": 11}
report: {"hour": 3, "minute": 43}
